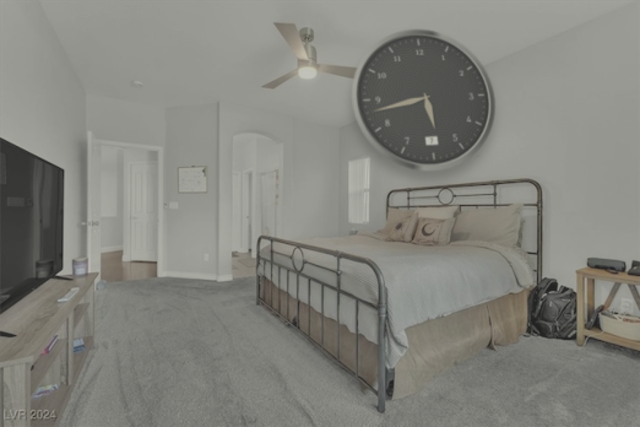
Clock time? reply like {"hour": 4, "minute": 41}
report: {"hour": 5, "minute": 43}
